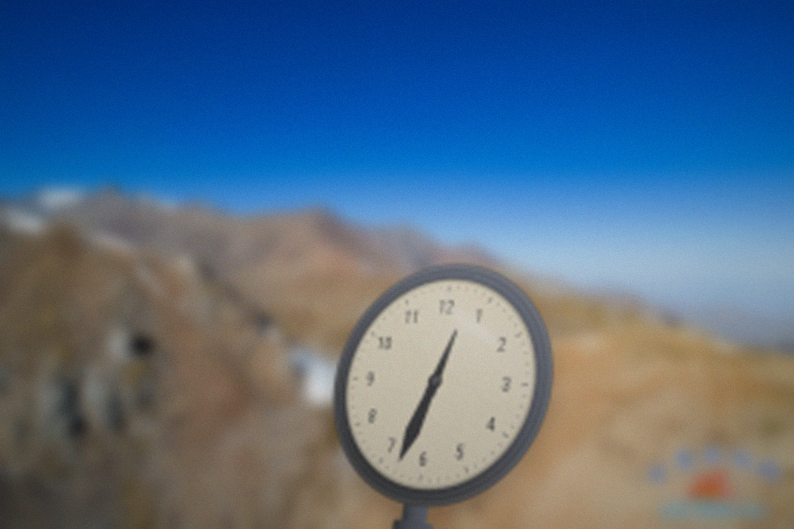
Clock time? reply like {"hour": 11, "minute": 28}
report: {"hour": 12, "minute": 33}
